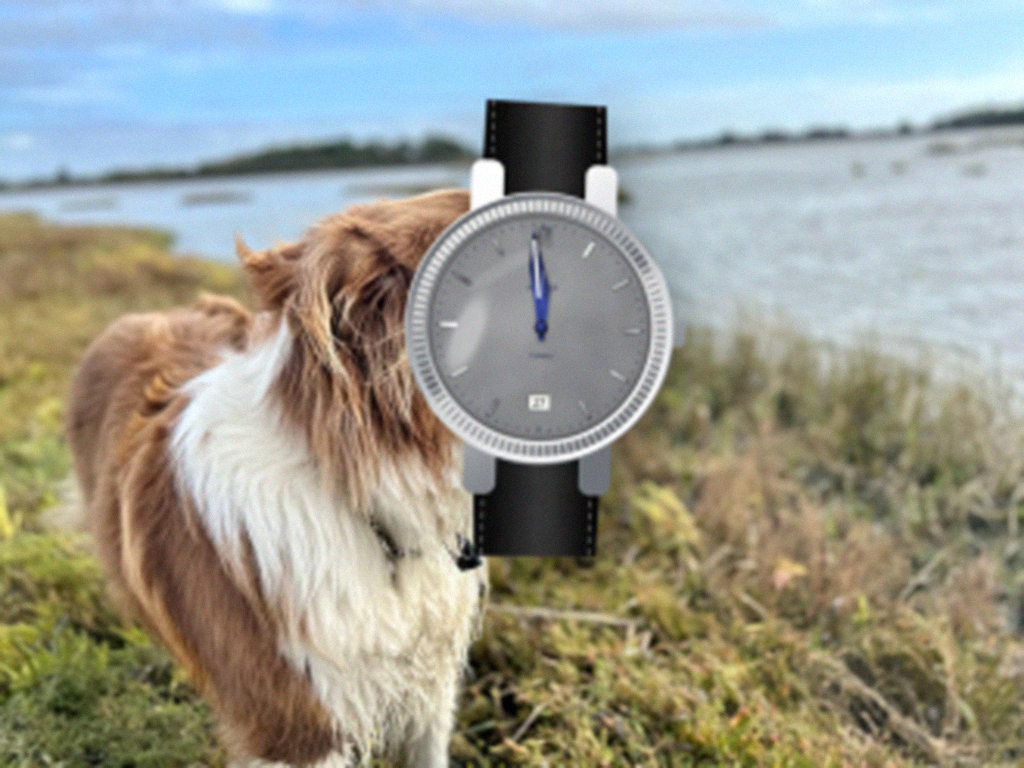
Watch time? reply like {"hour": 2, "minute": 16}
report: {"hour": 11, "minute": 59}
